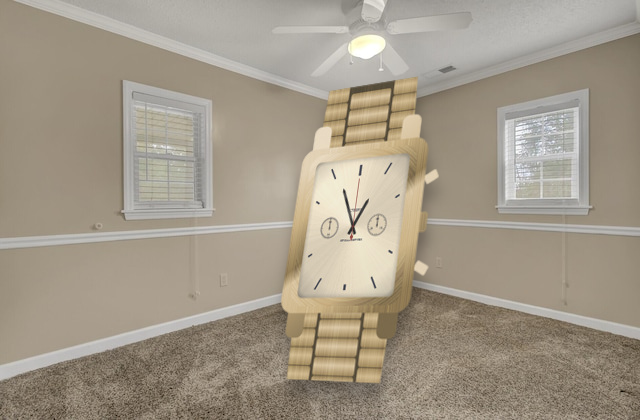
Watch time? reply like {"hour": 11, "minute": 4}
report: {"hour": 12, "minute": 56}
